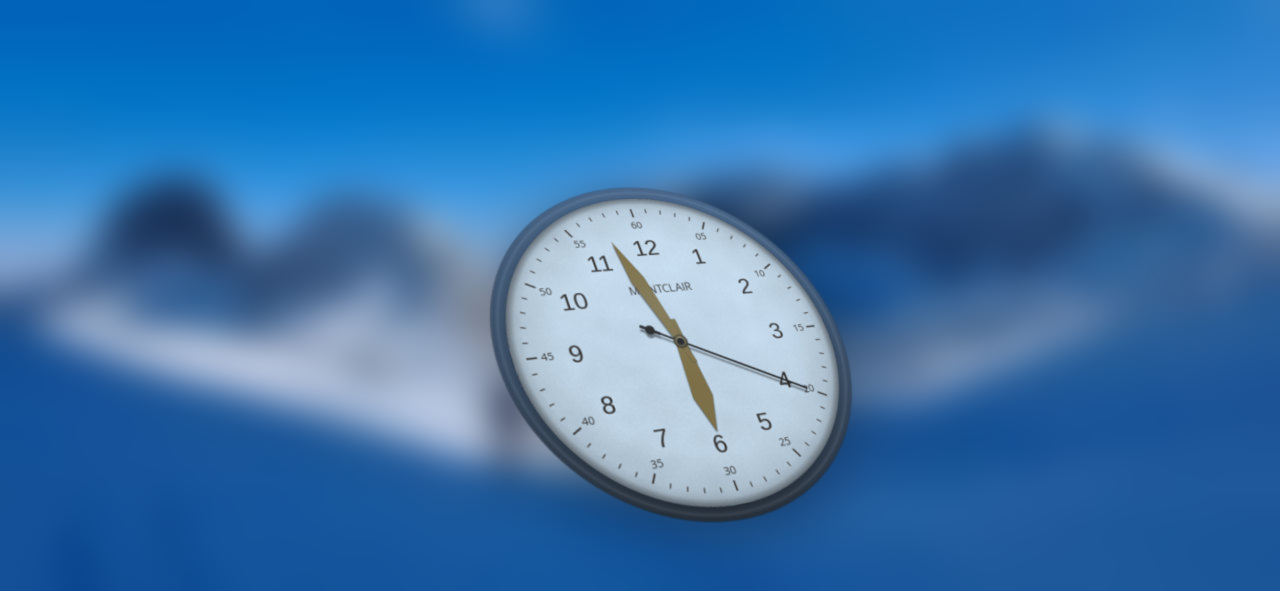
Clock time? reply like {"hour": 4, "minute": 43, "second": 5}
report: {"hour": 5, "minute": 57, "second": 20}
